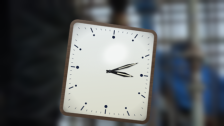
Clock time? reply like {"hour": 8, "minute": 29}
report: {"hour": 3, "minute": 11}
